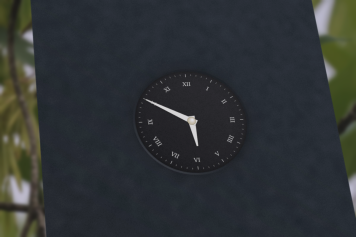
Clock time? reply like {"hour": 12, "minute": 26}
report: {"hour": 5, "minute": 50}
